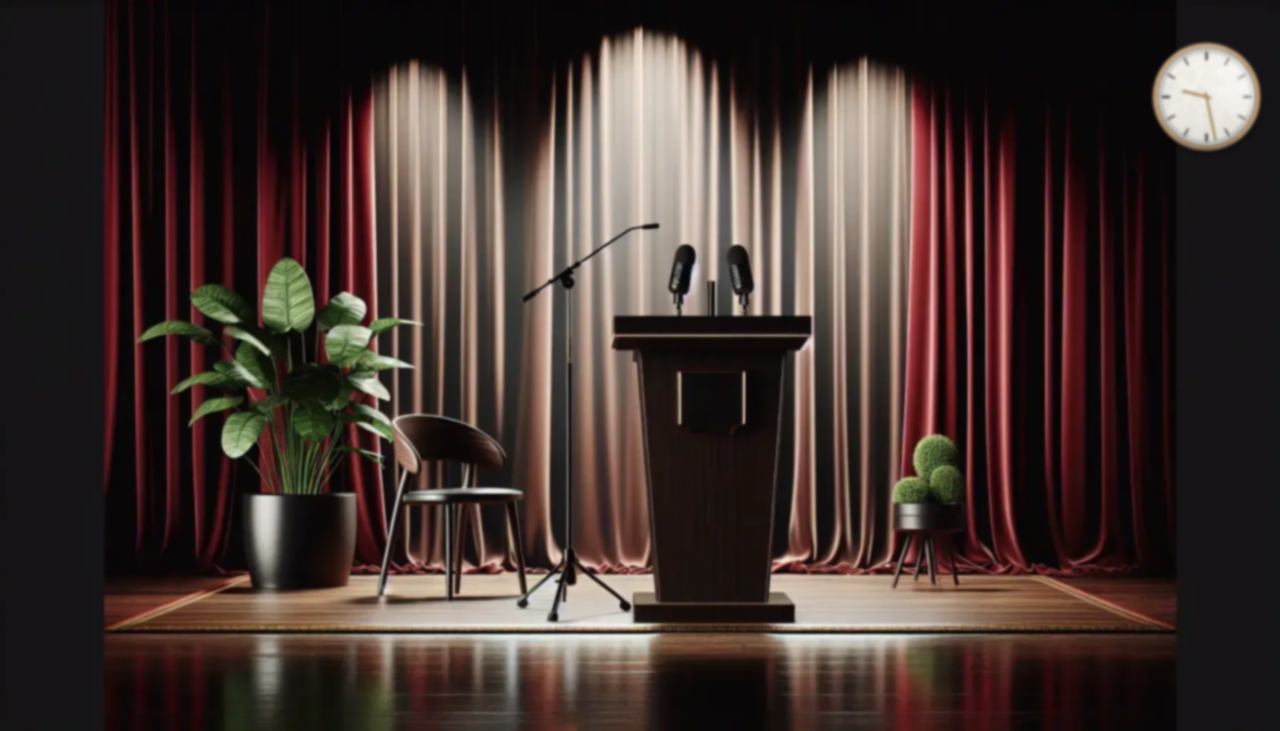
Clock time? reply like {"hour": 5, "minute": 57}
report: {"hour": 9, "minute": 28}
